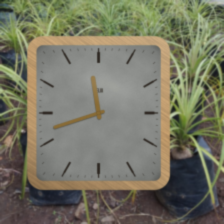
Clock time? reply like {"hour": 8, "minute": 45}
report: {"hour": 11, "minute": 42}
